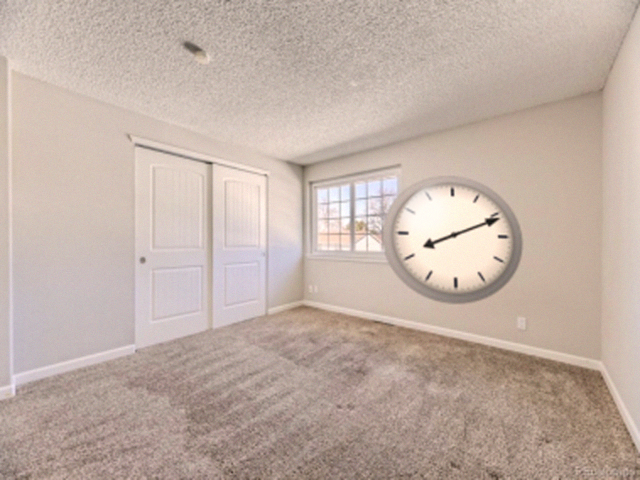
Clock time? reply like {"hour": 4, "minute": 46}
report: {"hour": 8, "minute": 11}
